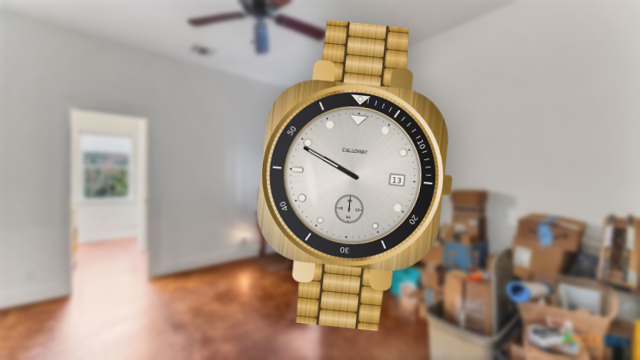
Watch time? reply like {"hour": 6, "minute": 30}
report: {"hour": 9, "minute": 49}
